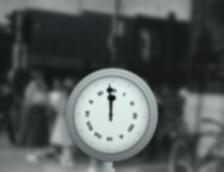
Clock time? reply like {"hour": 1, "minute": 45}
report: {"hour": 11, "minute": 59}
